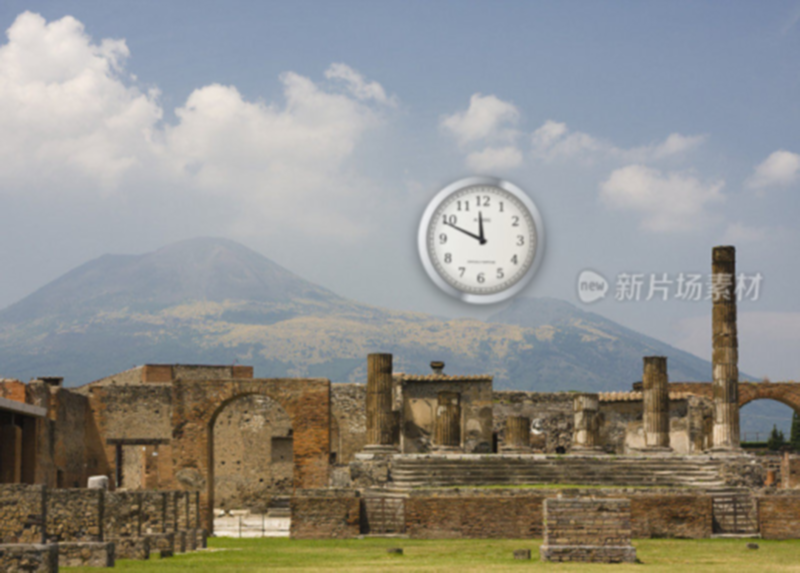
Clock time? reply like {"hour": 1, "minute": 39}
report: {"hour": 11, "minute": 49}
